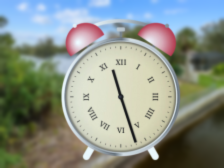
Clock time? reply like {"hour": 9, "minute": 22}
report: {"hour": 11, "minute": 27}
